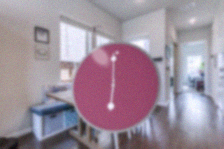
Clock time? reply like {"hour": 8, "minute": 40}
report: {"hour": 5, "minute": 59}
